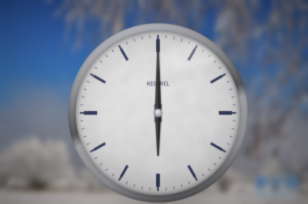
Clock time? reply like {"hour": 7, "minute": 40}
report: {"hour": 6, "minute": 0}
